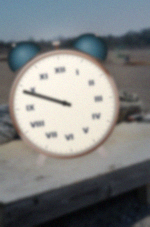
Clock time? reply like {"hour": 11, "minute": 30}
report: {"hour": 9, "minute": 49}
